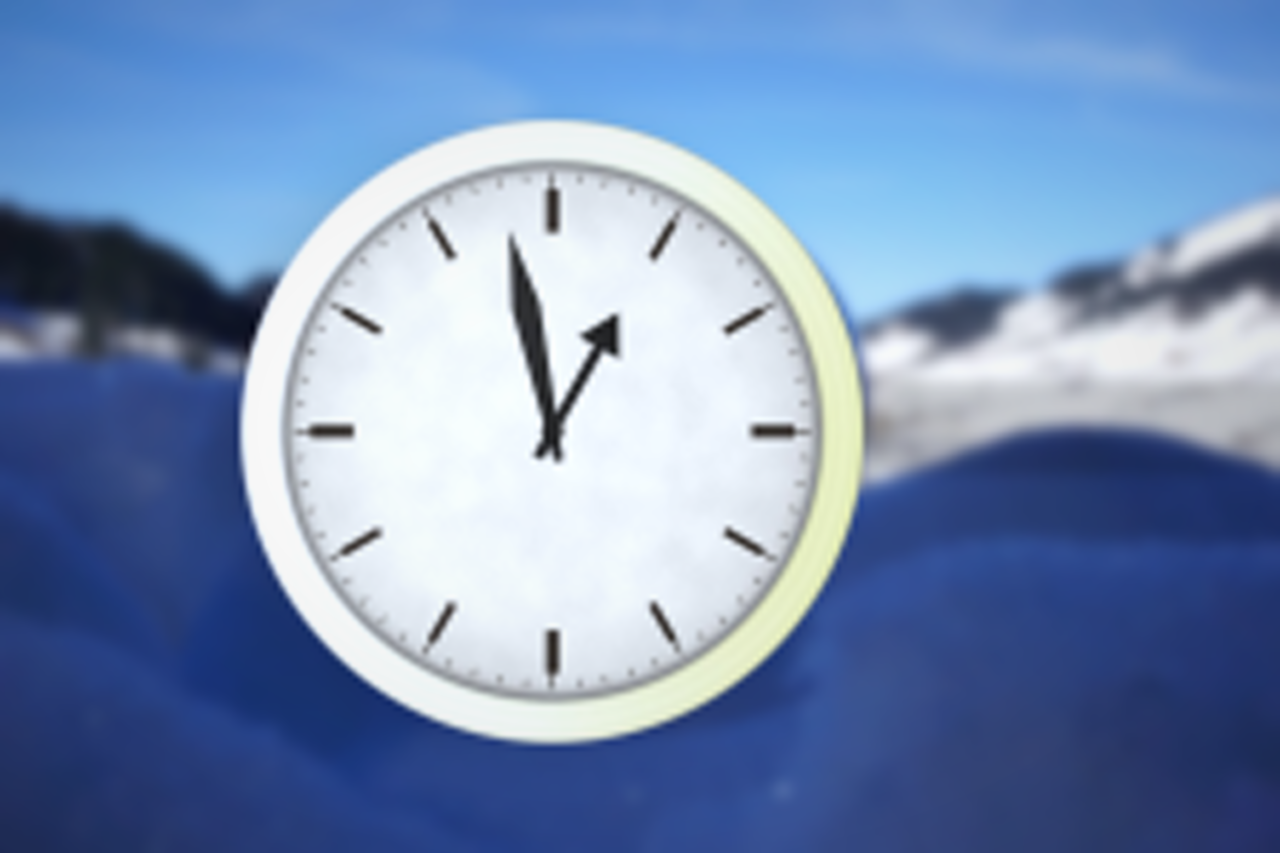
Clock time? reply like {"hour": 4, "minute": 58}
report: {"hour": 12, "minute": 58}
